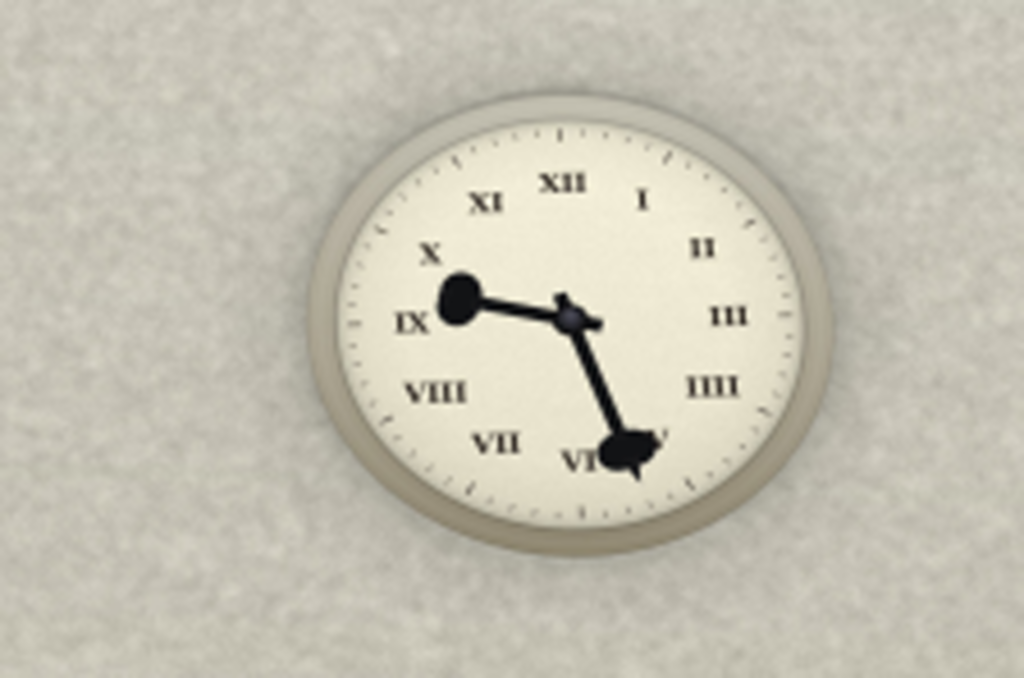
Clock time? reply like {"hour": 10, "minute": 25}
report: {"hour": 9, "minute": 27}
